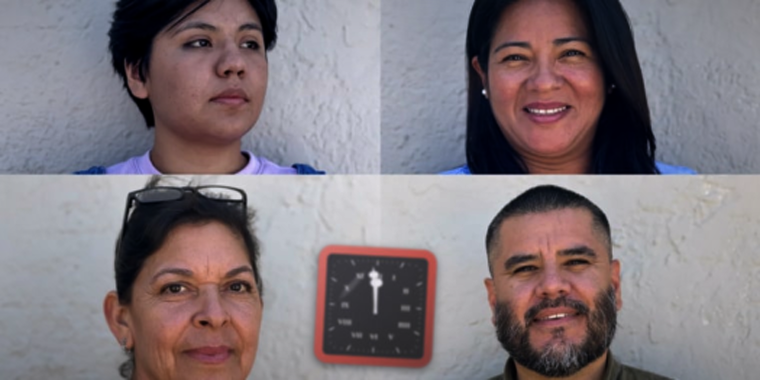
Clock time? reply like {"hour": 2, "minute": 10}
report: {"hour": 11, "minute": 59}
